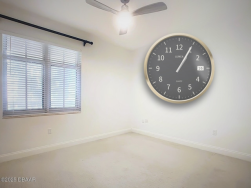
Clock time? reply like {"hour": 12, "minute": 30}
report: {"hour": 1, "minute": 5}
